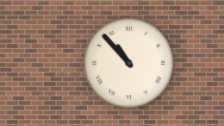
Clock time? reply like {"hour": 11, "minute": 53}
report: {"hour": 10, "minute": 53}
